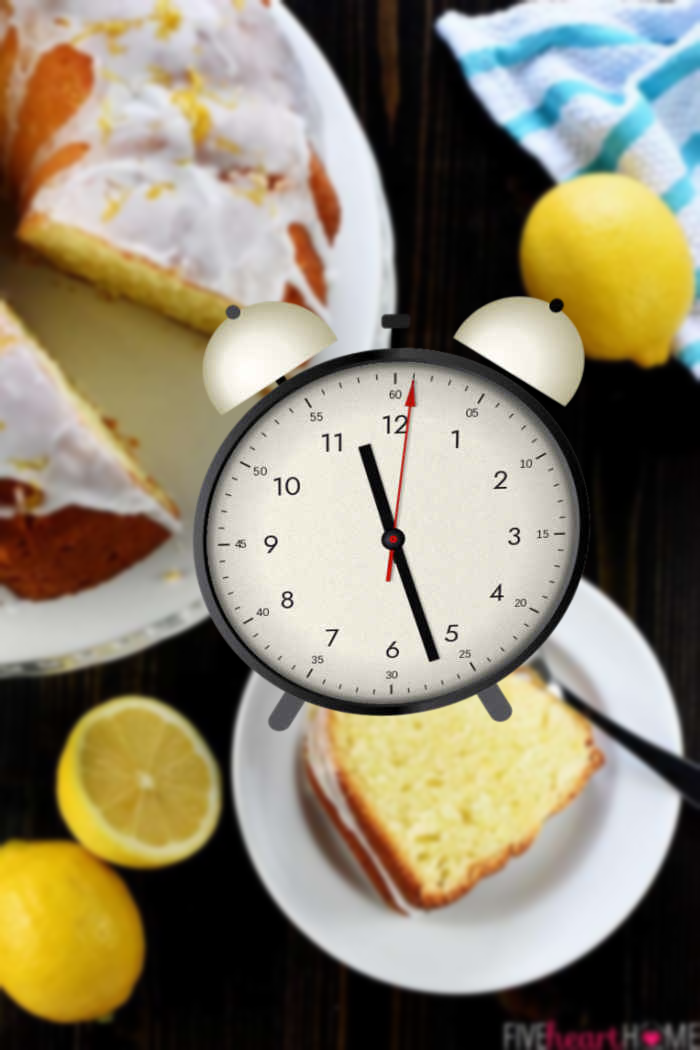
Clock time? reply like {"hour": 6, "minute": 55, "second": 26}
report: {"hour": 11, "minute": 27, "second": 1}
